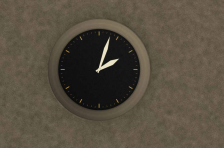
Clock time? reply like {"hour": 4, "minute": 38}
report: {"hour": 2, "minute": 3}
